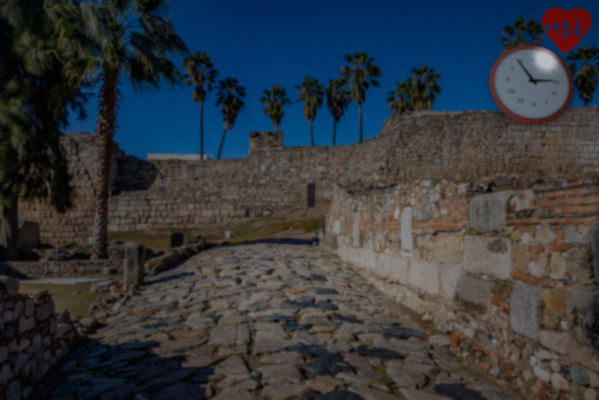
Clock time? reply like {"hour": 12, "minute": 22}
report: {"hour": 2, "minute": 54}
